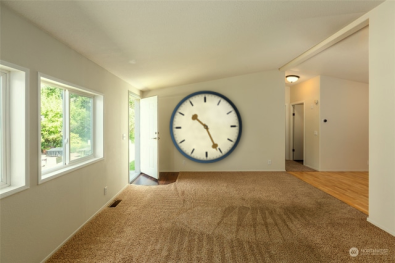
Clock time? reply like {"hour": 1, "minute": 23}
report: {"hour": 10, "minute": 26}
